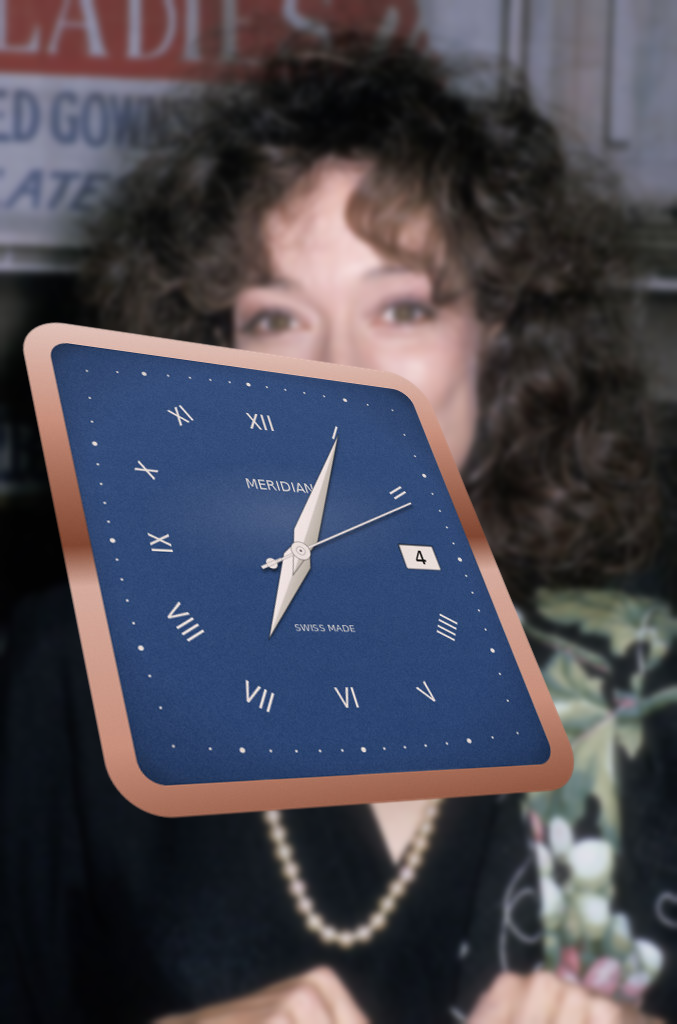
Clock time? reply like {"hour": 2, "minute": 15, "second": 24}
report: {"hour": 7, "minute": 5, "second": 11}
